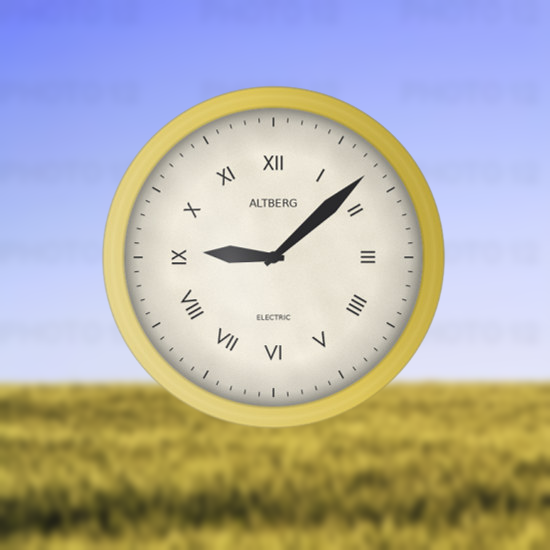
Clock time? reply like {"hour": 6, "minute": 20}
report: {"hour": 9, "minute": 8}
